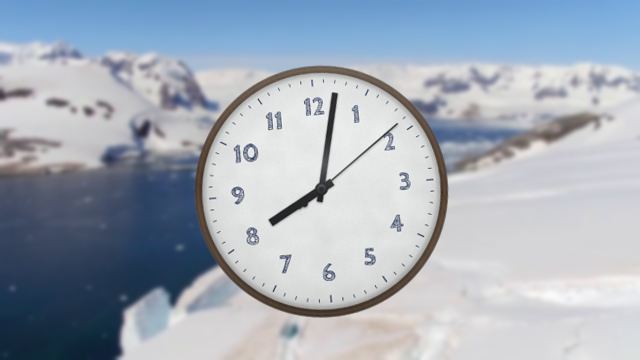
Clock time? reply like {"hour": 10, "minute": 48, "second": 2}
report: {"hour": 8, "minute": 2, "second": 9}
